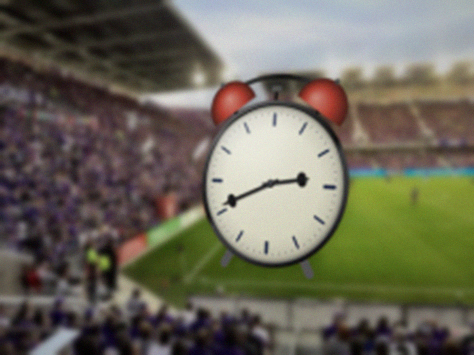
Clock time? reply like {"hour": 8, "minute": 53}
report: {"hour": 2, "minute": 41}
